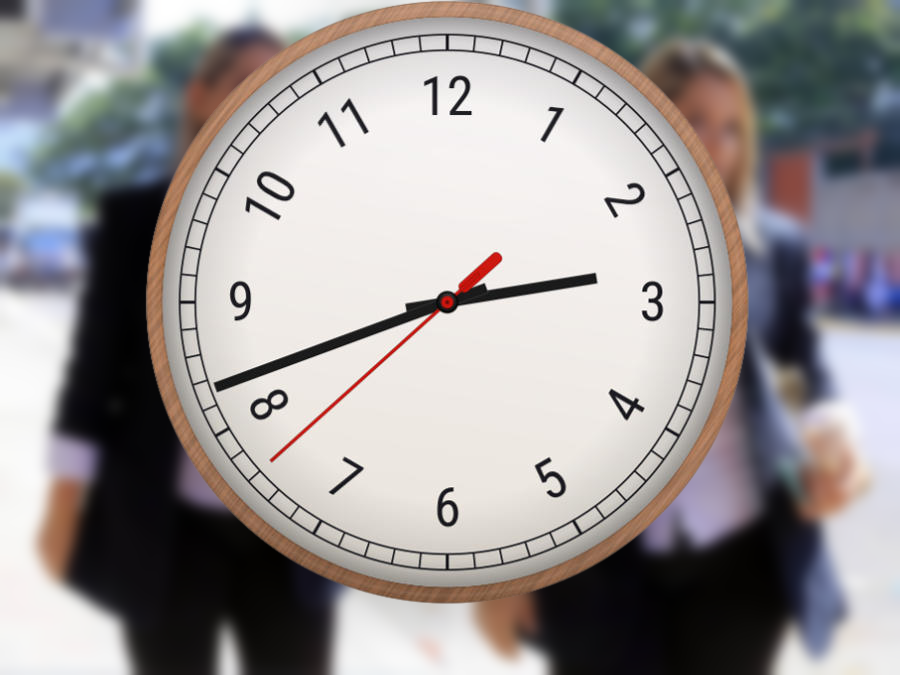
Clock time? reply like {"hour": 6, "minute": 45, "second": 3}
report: {"hour": 2, "minute": 41, "second": 38}
